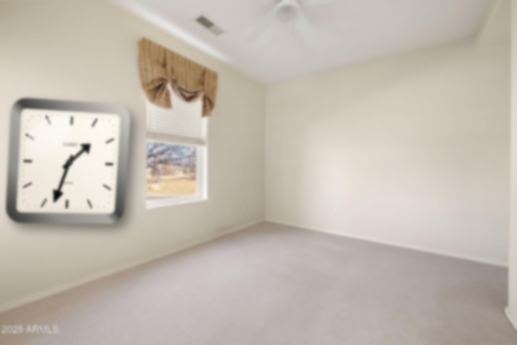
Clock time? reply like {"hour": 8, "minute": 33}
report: {"hour": 1, "minute": 33}
